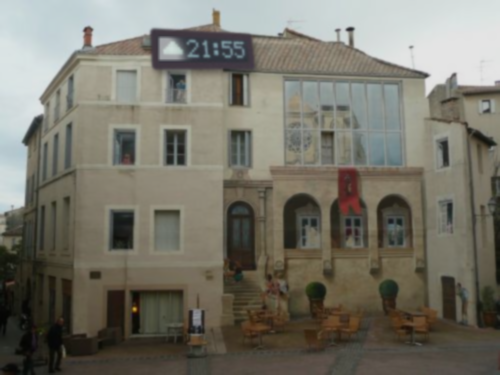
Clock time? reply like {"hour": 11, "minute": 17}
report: {"hour": 21, "minute": 55}
